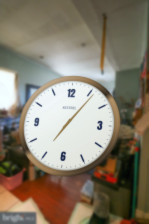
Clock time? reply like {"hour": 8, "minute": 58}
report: {"hour": 7, "minute": 6}
